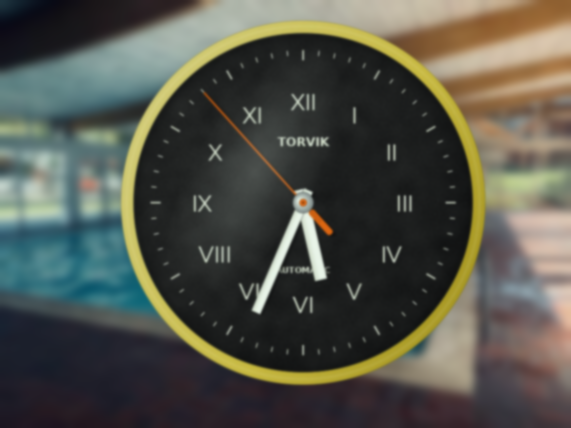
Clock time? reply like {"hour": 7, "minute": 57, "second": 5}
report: {"hour": 5, "minute": 33, "second": 53}
